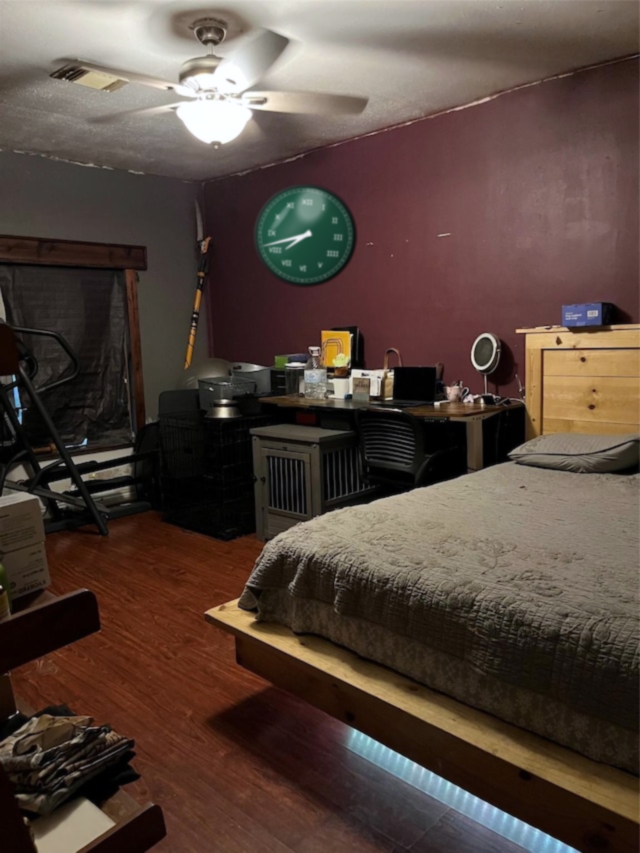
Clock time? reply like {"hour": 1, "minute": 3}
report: {"hour": 7, "minute": 42}
